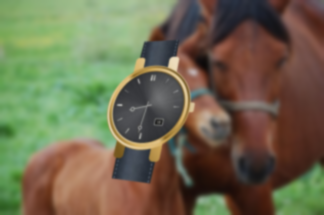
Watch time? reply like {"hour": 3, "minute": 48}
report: {"hour": 8, "minute": 31}
